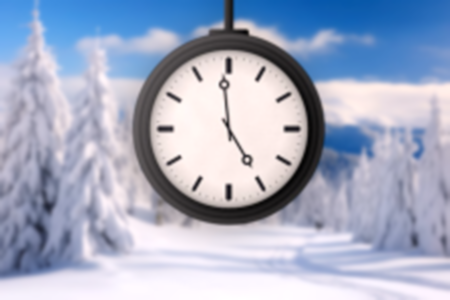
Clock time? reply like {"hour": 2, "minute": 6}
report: {"hour": 4, "minute": 59}
